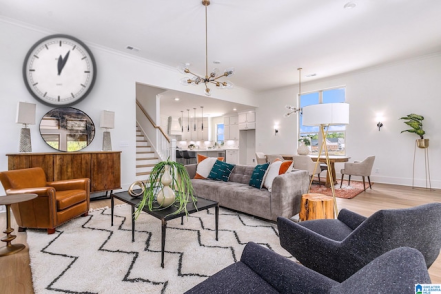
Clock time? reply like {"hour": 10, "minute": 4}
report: {"hour": 12, "minute": 4}
